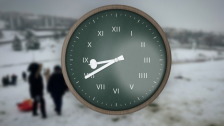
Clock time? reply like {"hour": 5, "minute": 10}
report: {"hour": 8, "minute": 40}
